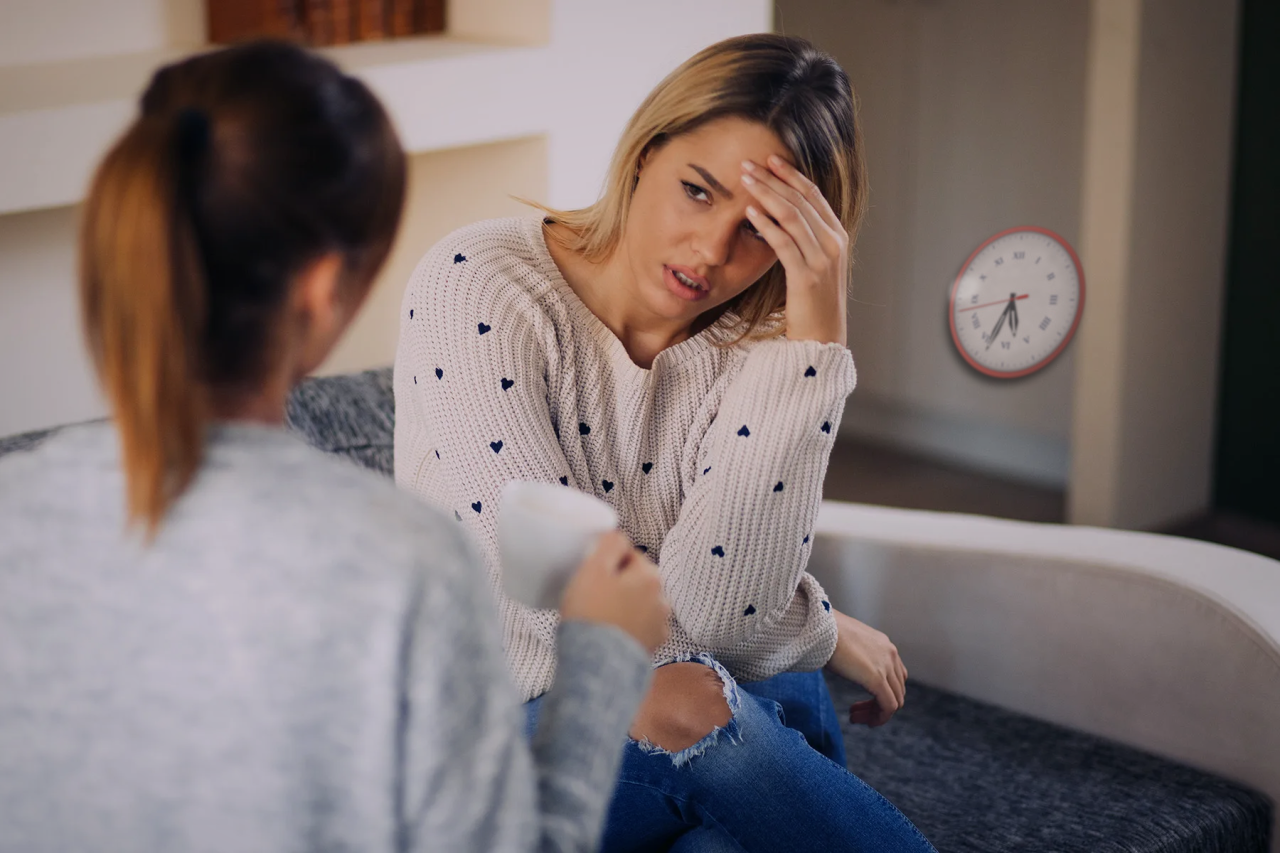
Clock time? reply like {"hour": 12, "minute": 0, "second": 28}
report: {"hour": 5, "minute": 33, "second": 43}
